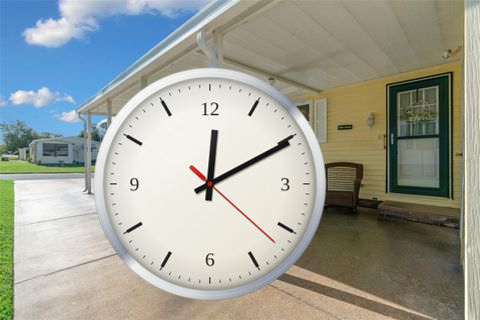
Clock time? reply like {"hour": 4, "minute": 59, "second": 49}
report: {"hour": 12, "minute": 10, "second": 22}
